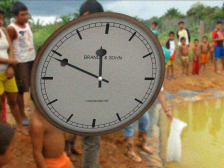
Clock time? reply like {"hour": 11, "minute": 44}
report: {"hour": 11, "minute": 49}
